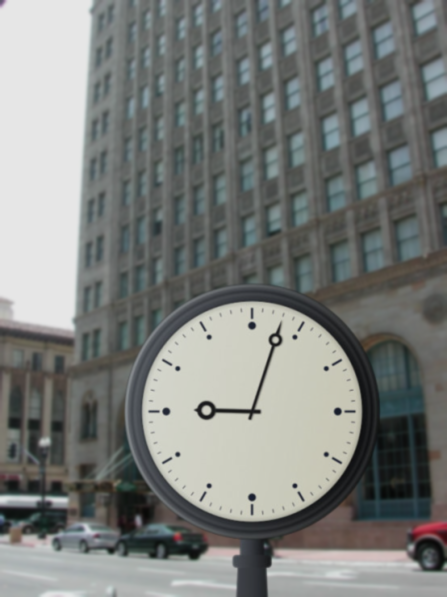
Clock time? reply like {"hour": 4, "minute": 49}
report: {"hour": 9, "minute": 3}
